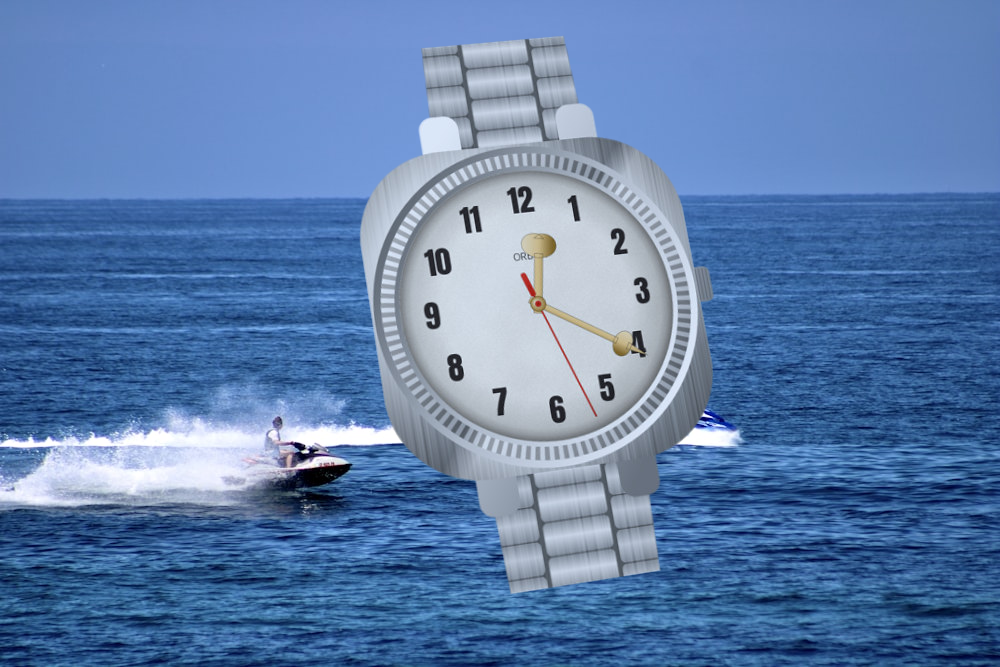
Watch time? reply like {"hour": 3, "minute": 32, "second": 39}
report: {"hour": 12, "minute": 20, "second": 27}
